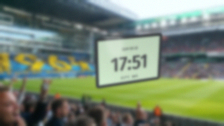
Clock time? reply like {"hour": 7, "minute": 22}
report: {"hour": 17, "minute": 51}
